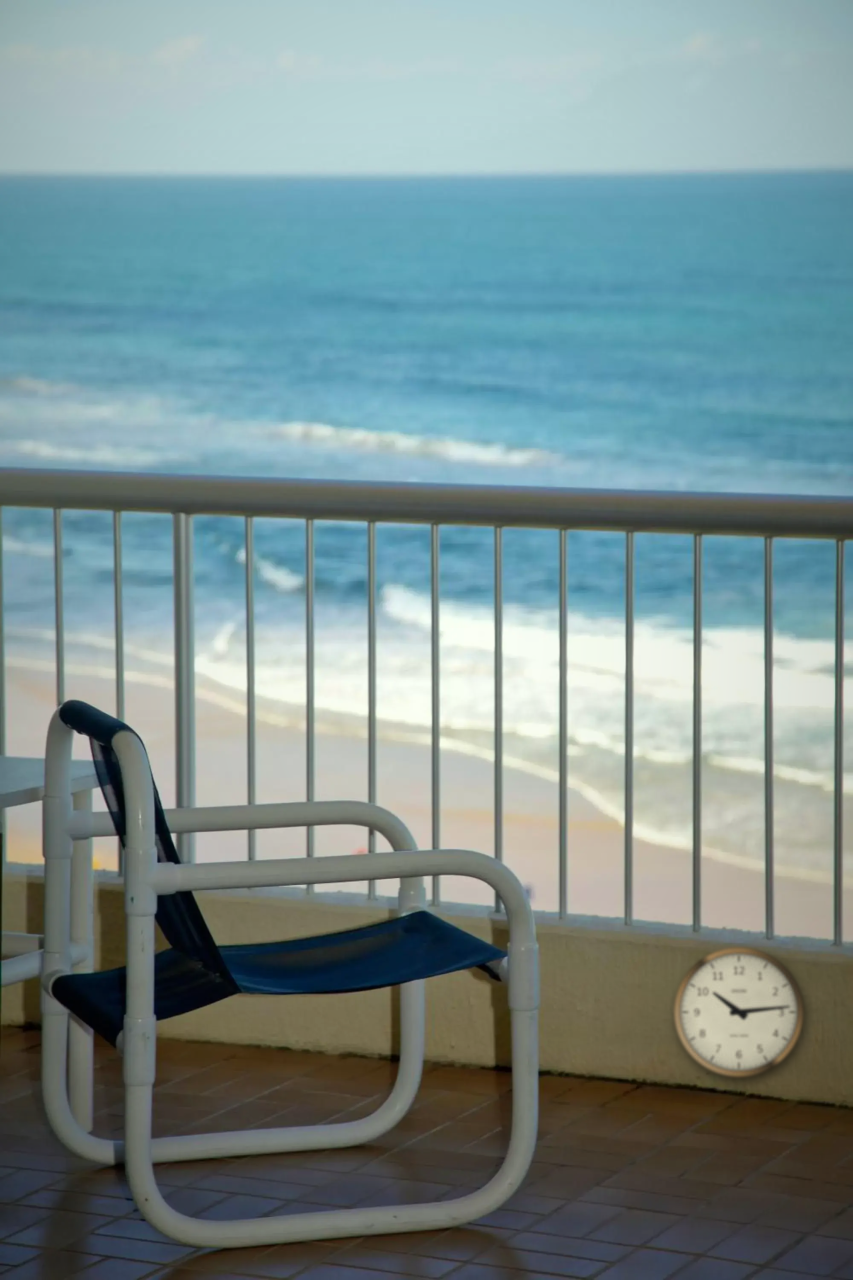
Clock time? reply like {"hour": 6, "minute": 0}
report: {"hour": 10, "minute": 14}
